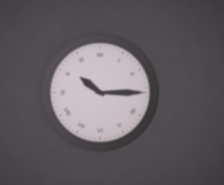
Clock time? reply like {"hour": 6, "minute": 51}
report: {"hour": 10, "minute": 15}
